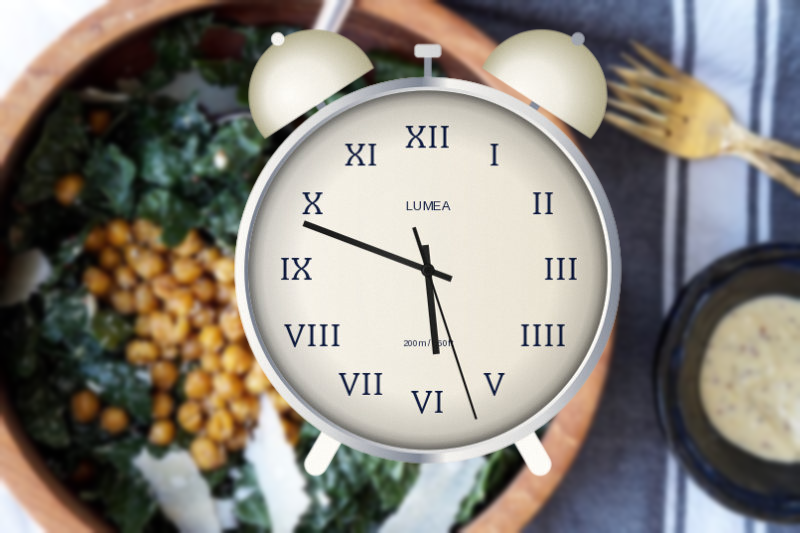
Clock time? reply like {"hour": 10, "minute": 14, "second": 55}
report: {"hour": 5, "minute": 48, "second": 27}
